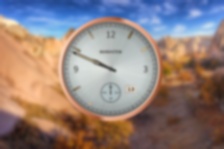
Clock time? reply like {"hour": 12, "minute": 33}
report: {"hour": 9, "minute": 49}
